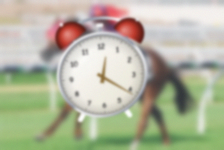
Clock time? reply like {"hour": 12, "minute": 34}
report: {"hour": 12, "minute": 21}
